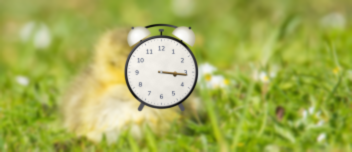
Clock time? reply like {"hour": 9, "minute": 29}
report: {"hour": 3, "minute": 16}
